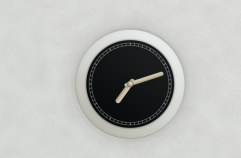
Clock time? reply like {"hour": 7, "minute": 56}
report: {"hour": 7, "minute": 12}
